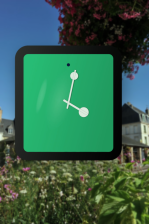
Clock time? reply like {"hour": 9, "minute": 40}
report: {"hour": 4, "minute": 2}
